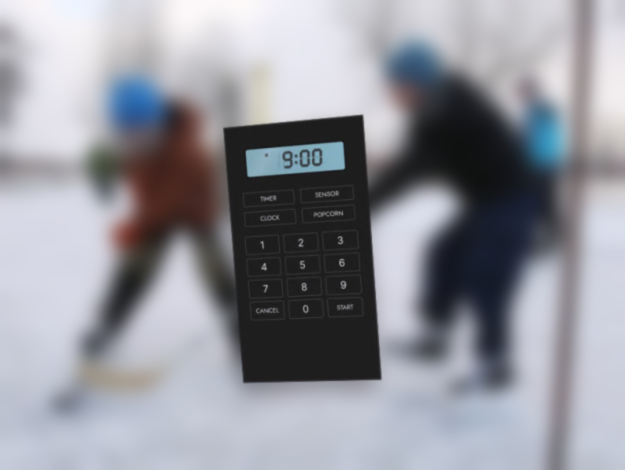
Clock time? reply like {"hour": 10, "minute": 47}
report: {"hour": 9, "minute": 0}
